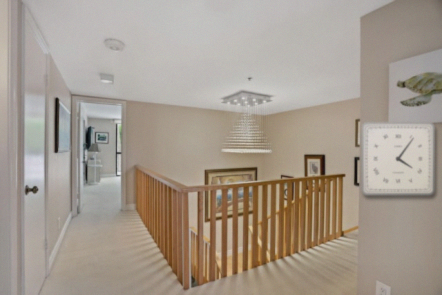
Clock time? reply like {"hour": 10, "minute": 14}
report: {"hour": 4, "minute": 6}
